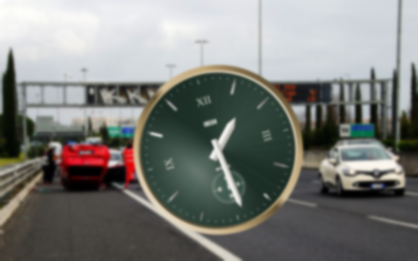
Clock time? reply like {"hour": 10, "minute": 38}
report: {"hour": 1, "minute": 29}
